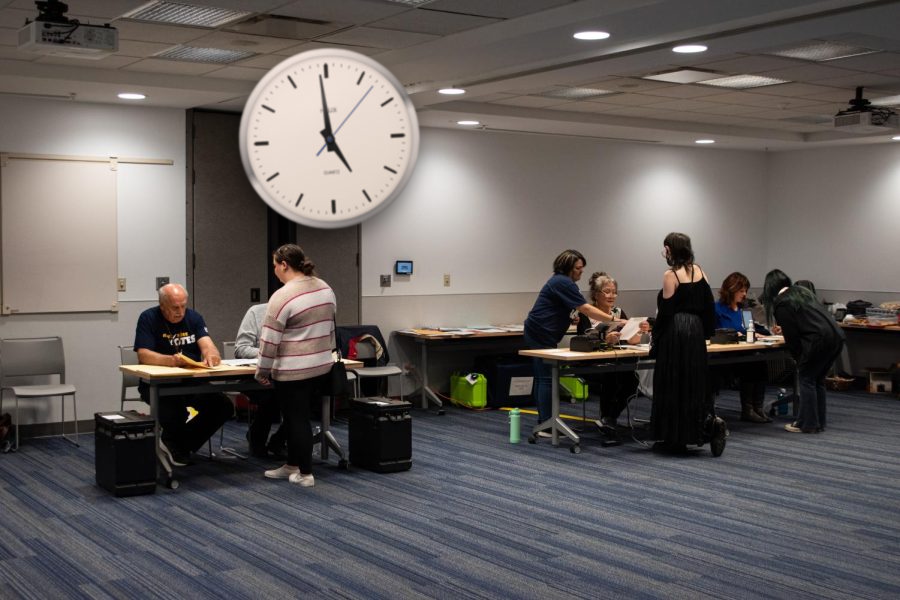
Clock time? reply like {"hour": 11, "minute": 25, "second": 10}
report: {"hour": 4, "minute": 59, "second": 7}
